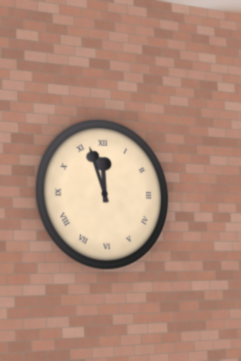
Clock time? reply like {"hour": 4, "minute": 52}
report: {"hour": 11, "minute": 57}
